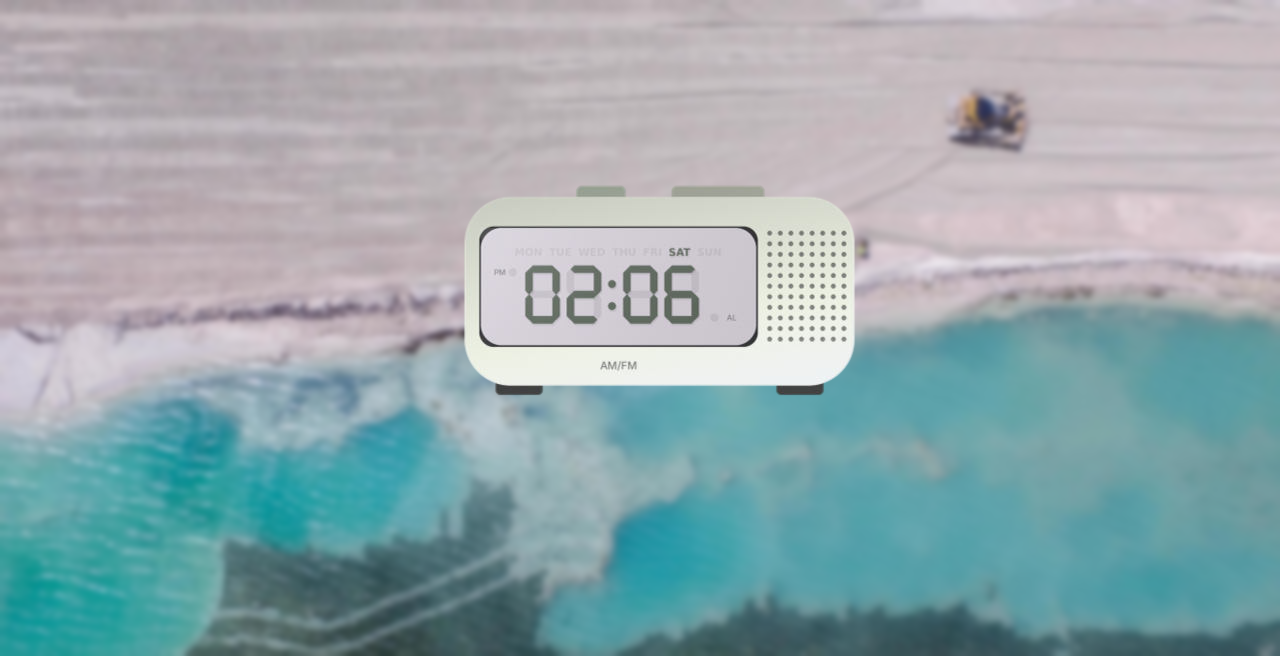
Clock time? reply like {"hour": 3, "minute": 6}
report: {"hour": 2, "minute": 6}
